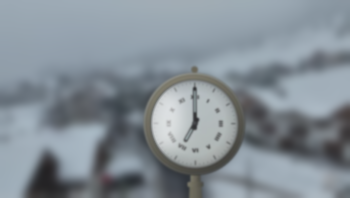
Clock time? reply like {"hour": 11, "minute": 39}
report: {"hour": 7, "minute": 0}
